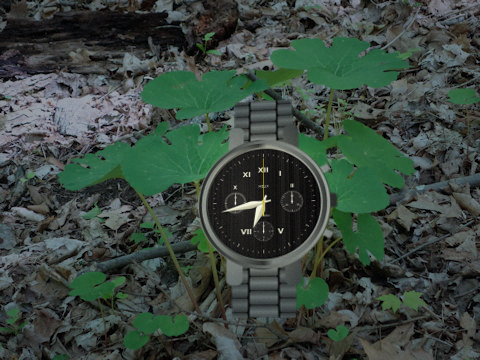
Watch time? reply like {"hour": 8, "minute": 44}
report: {"hour": 6, "minute": 43}
